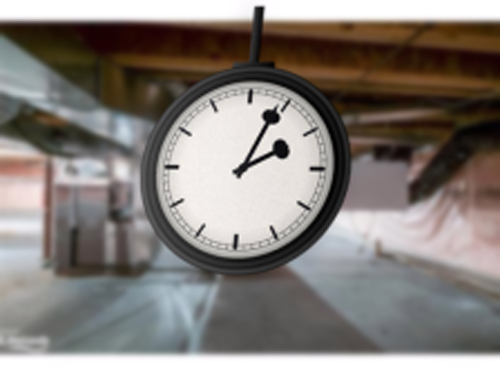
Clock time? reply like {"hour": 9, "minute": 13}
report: {"hour": 2, "minute": 4}
